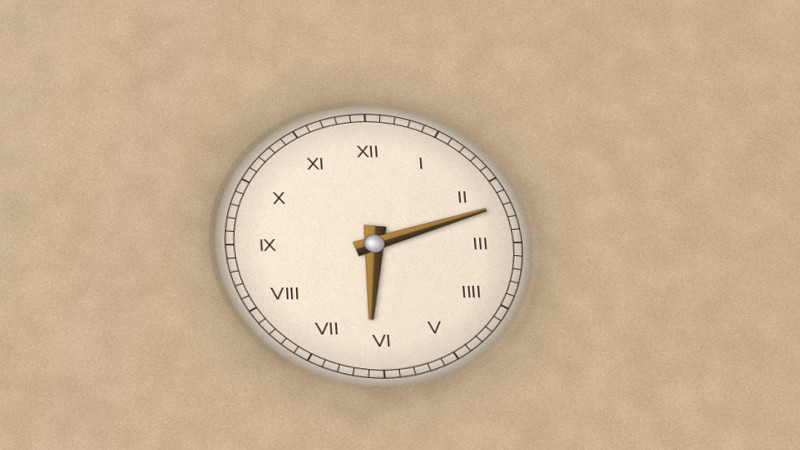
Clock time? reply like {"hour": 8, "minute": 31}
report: {"hour": 6, "minute": 12}
